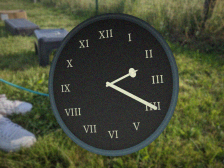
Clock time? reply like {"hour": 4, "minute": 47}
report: {"hour": 2, "minute": 20}
